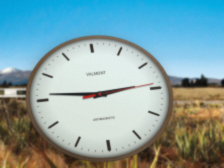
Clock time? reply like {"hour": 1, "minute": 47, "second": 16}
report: {"hour": 2, "minute": 46, "second": 14}
